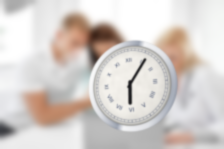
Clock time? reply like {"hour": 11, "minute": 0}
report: {"hour": 6, "minute": 6}
